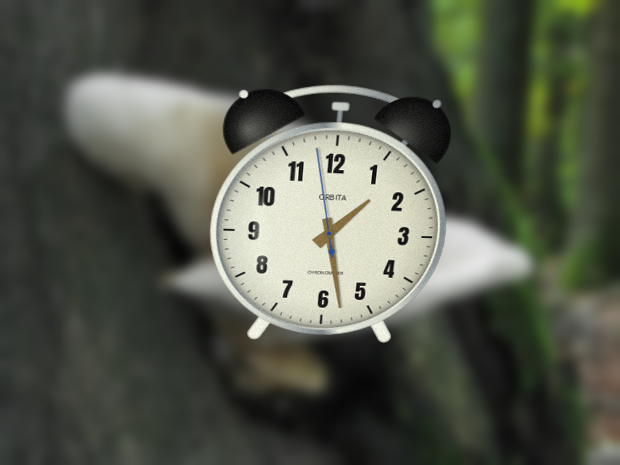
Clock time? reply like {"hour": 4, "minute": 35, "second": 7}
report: {"hour": 1, "minute": 27, "second": 58}
